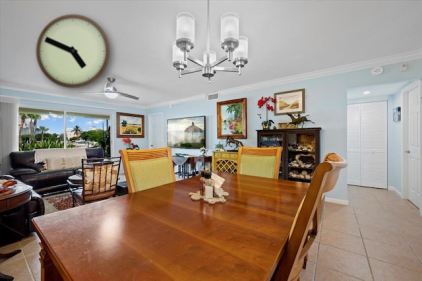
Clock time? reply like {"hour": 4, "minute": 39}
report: {"hour": 4, "minute": 49}
